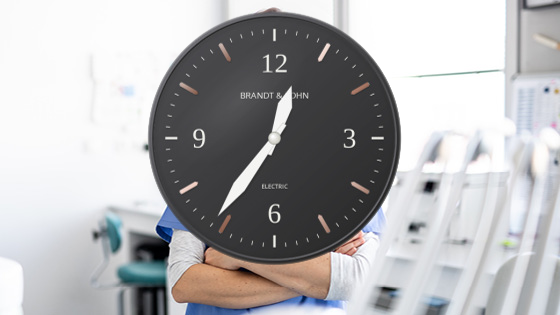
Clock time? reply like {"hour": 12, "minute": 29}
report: {"hour": 12, "minute": 36}
